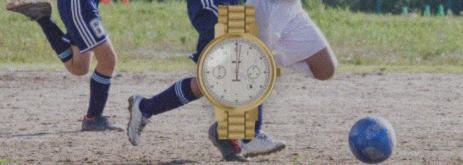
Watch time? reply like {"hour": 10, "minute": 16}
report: {"hour": 4, "minute": 1}
